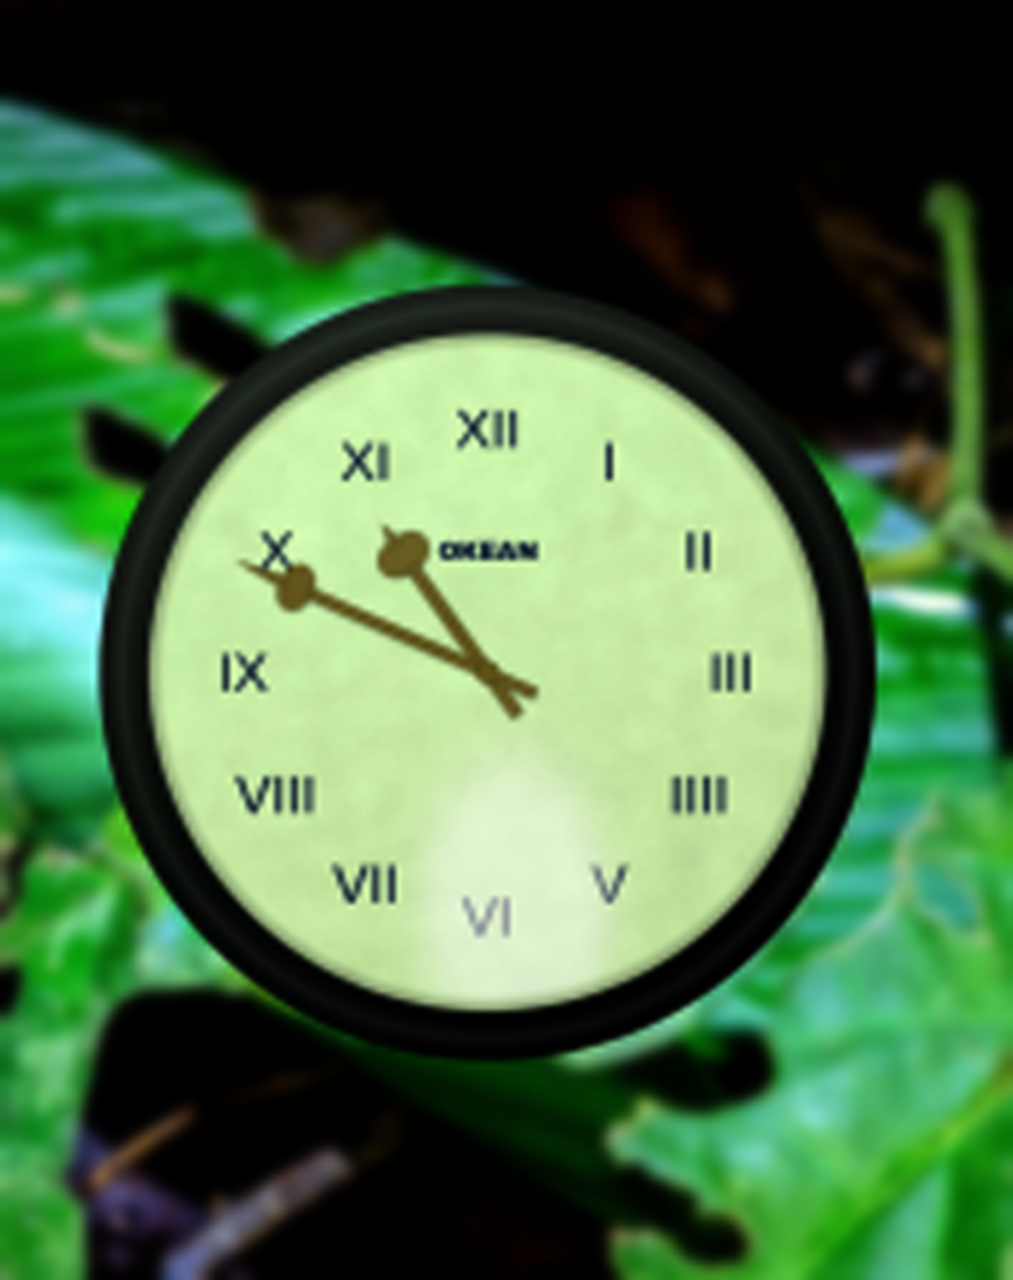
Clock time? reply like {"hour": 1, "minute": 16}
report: {"hour": 10, "minute": 49}
